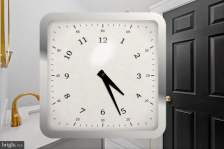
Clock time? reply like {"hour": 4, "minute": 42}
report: {"hour": 4, "minute": 26}
